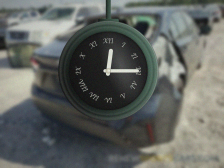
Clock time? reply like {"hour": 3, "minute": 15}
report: {"hour": 12, "minute": 15}
